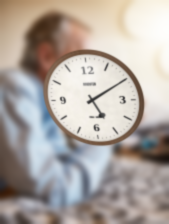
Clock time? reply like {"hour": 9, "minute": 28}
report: {"hour": 5, "minute": 10}
